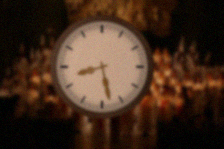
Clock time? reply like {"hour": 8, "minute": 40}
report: {"hour": 8, "minute": 28}
